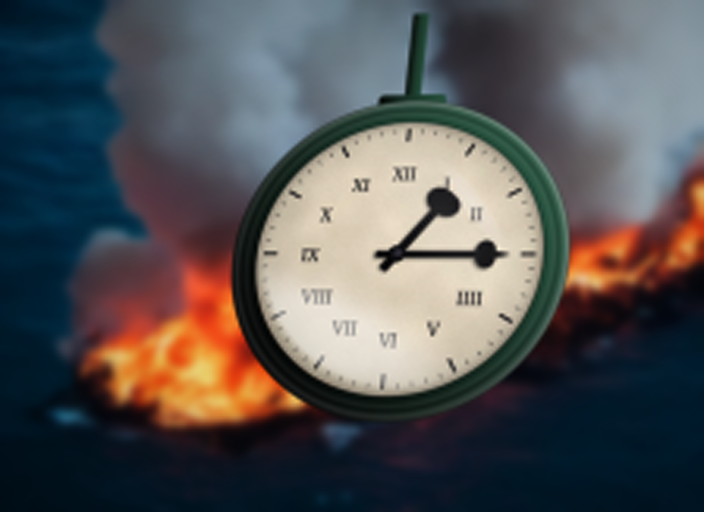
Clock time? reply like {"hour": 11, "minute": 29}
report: {"hour": 1, "minute": 15}
